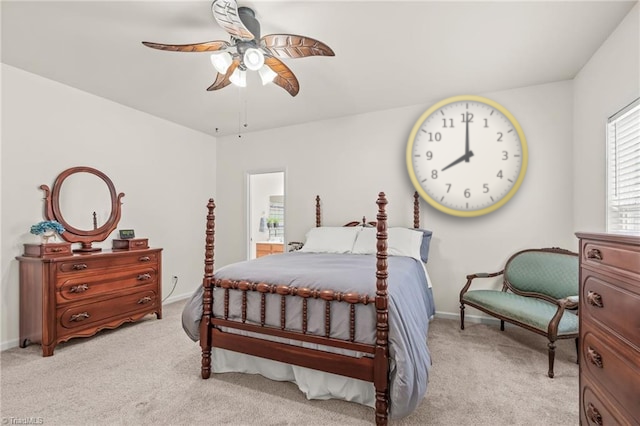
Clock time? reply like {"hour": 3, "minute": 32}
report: {"hour": 8, "minute": 0}
